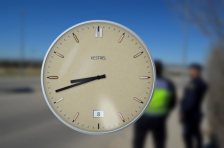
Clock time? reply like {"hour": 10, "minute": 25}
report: {"hour": 8, "minute": 42}
